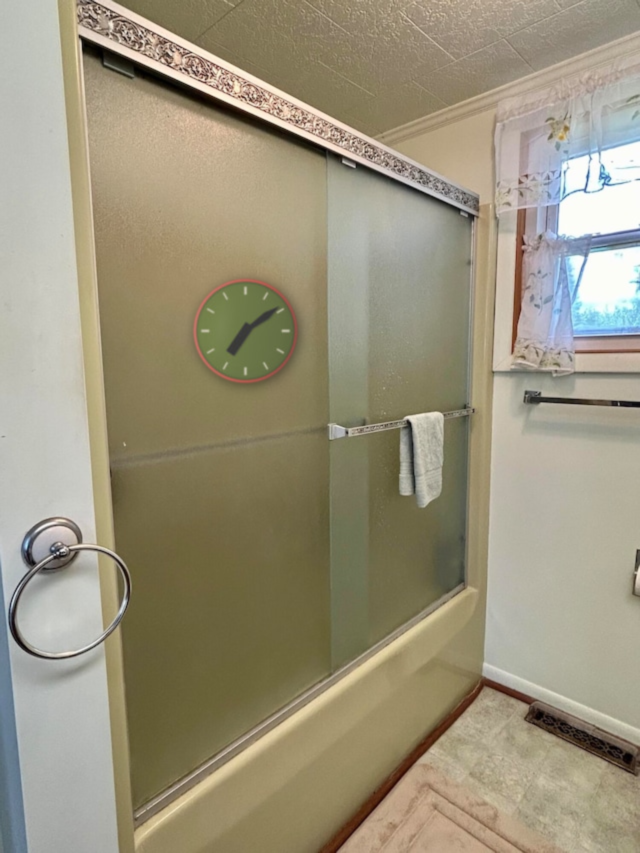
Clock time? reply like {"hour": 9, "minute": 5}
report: {"hour": 7, "minute": 9}
